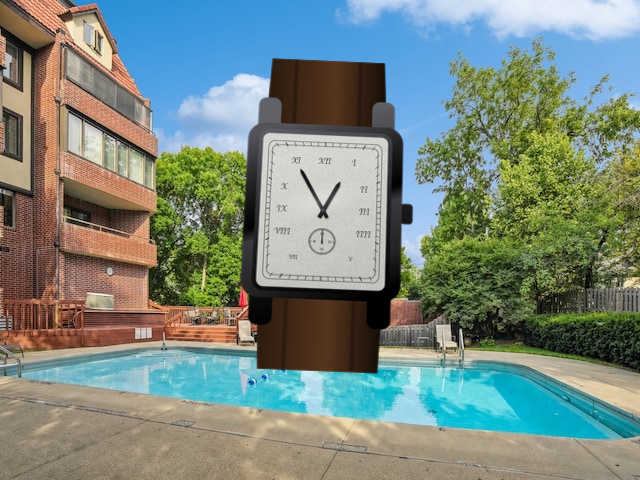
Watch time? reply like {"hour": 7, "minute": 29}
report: {"hour": 12, "minute": 55}
